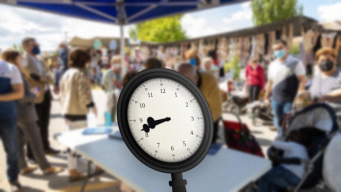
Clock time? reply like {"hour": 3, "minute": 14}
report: {"hour": 8, "minute": 42}
